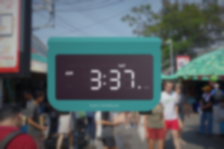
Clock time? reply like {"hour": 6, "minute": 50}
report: {"hour": 3, "minute": 37}
